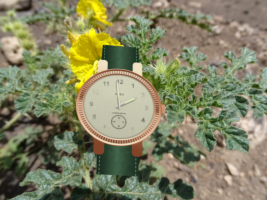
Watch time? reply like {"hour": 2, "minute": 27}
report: {"hour": 1, "minute": 59}
